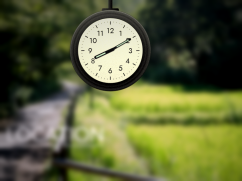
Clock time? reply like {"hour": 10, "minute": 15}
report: {"hour": 8, "minute": 10}
